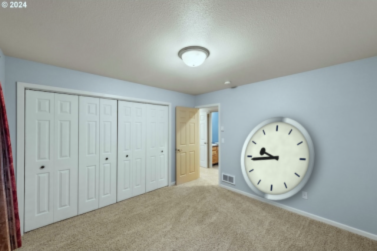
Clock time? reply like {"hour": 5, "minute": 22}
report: {"hour": 9, "minute": 44}
